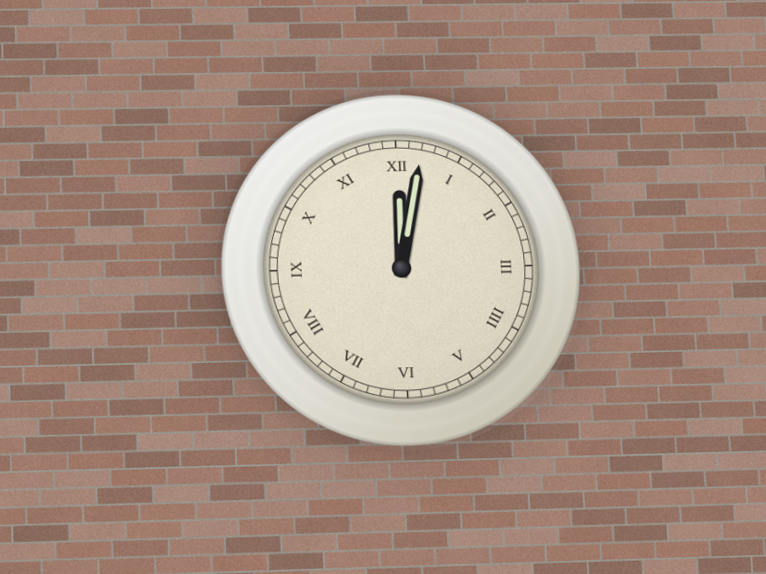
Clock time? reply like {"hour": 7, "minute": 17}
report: {"hour": 12, "minute": 2}
